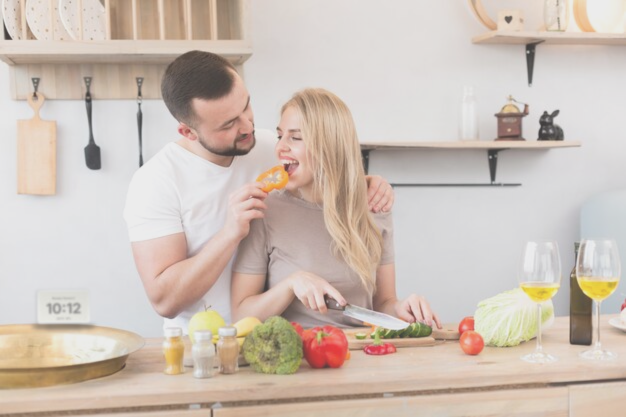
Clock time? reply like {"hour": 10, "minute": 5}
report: {"hour": 10, "minute": 12}
